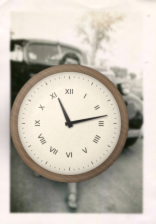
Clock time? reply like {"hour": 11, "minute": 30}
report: {"hour": 11, "minute": 13}
